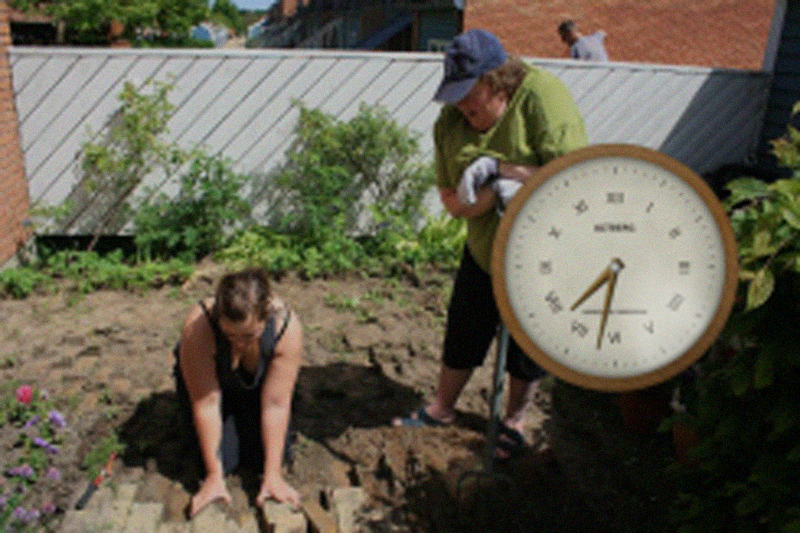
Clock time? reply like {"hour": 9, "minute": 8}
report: {"hour": 7, "minute": 32}
